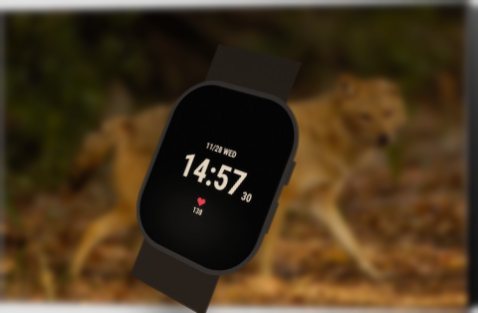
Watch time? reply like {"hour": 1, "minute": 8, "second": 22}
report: {"hour": 14, "minute": 57, "second": 30}
